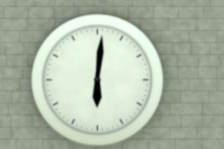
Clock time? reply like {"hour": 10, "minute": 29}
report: {"hour": 6, "minute": 1}
